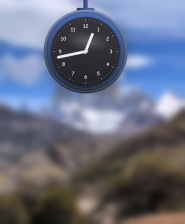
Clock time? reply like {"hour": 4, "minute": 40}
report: {"hour": 12, "minute": 43}
